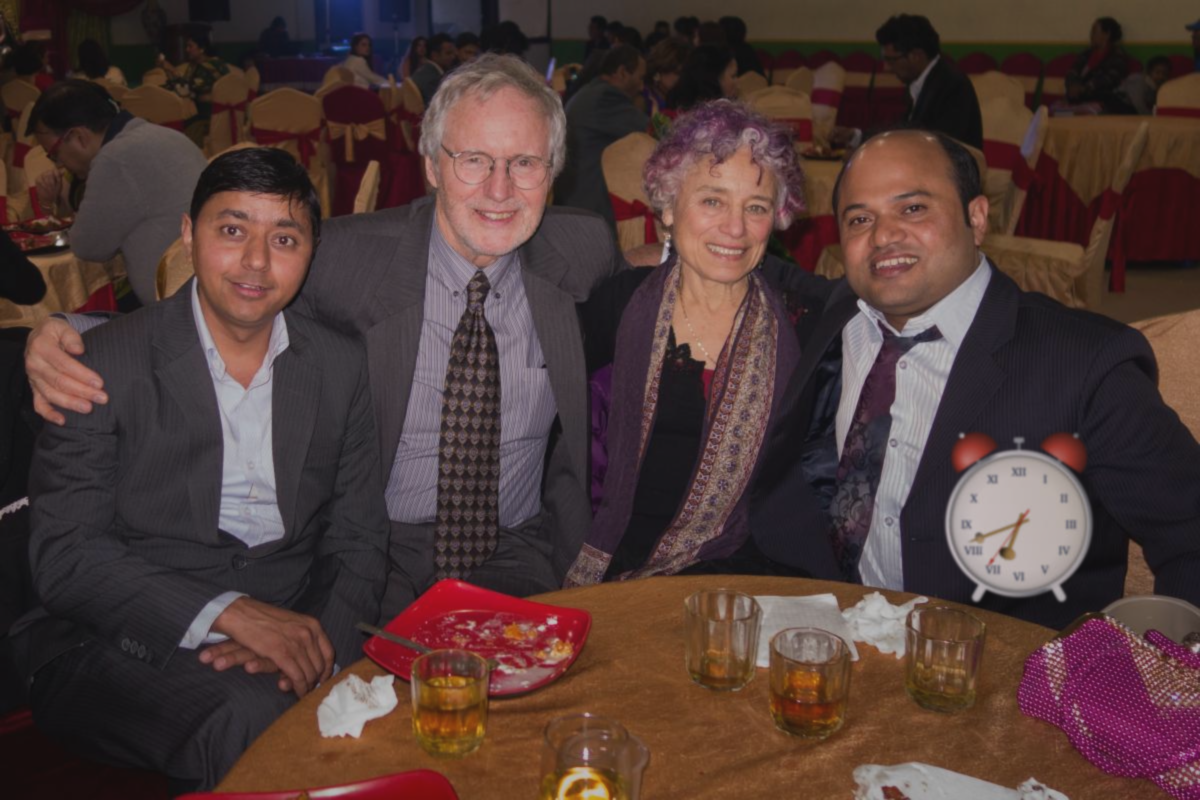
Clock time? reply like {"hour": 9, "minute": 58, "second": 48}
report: {"hour": 6, "minute": 41, "second": 36}
